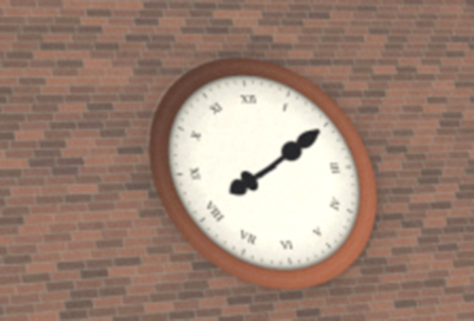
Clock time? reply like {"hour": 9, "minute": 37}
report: {"hour": 8, "minute": 10}
